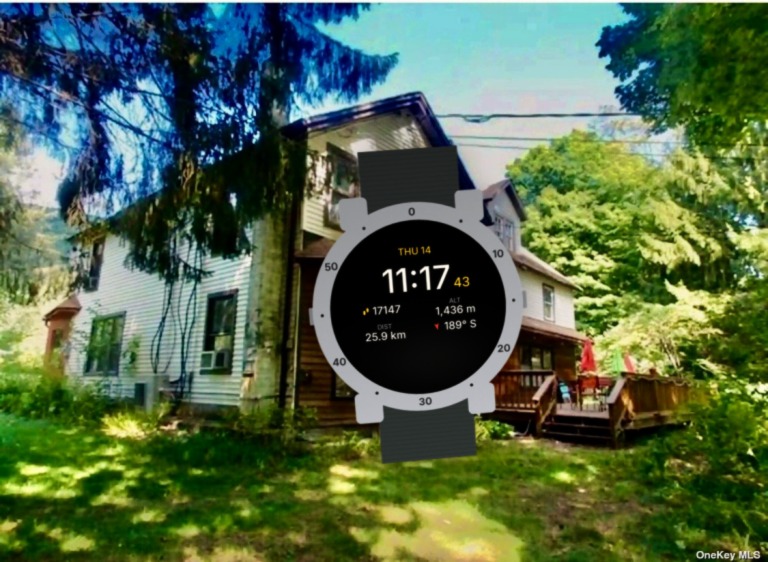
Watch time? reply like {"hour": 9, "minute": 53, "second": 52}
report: {"hour": 11, "minute": 17, "second": 43}
